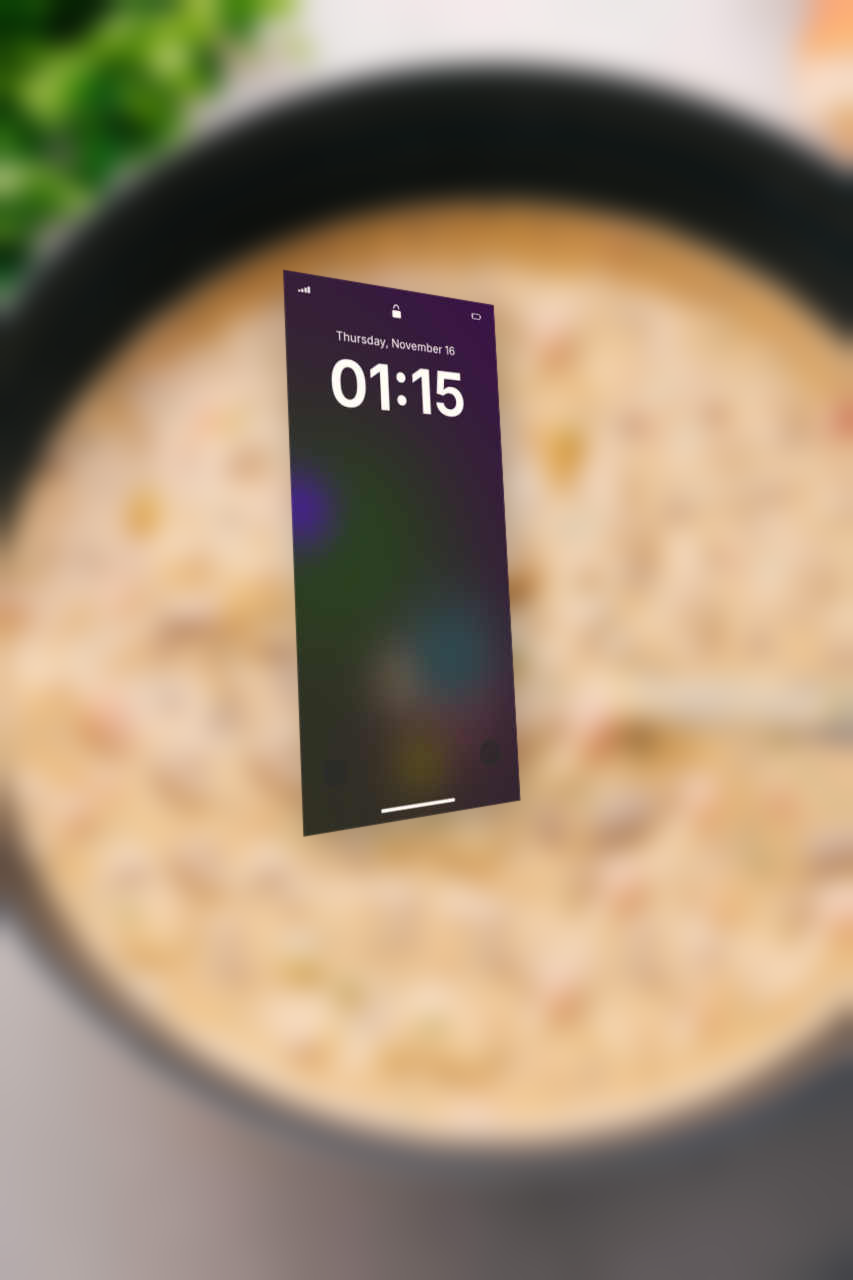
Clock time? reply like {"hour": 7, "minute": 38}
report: {"hour": 1, "minute": 15}
